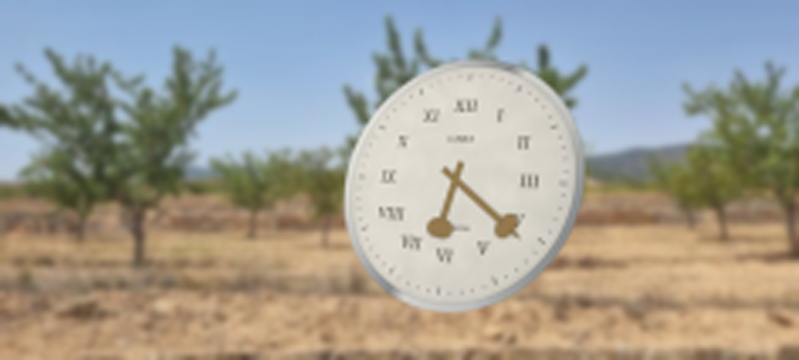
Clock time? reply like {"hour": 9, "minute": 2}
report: {"hour": 6, "minute": 21}
